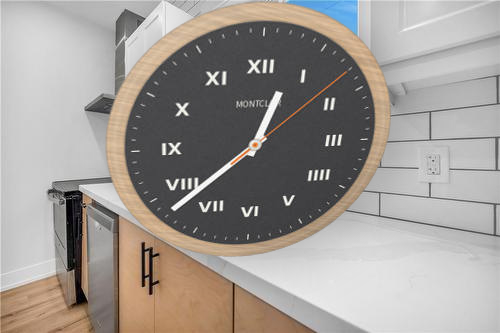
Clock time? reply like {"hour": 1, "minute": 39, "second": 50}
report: {"hour": 12, "minute": 38, "second": 8}
